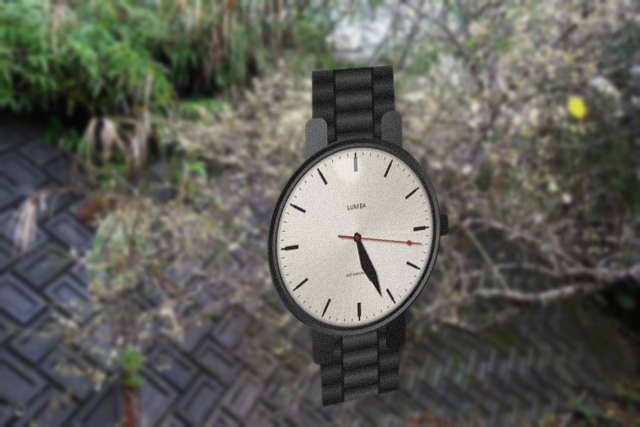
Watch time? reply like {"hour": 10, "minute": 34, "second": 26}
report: {"hour": 5, "minute": 26, "second": 17}
